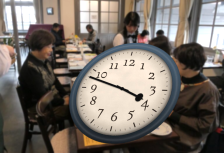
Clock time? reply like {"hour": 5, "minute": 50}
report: {"hour": 3, "minute": 48}
